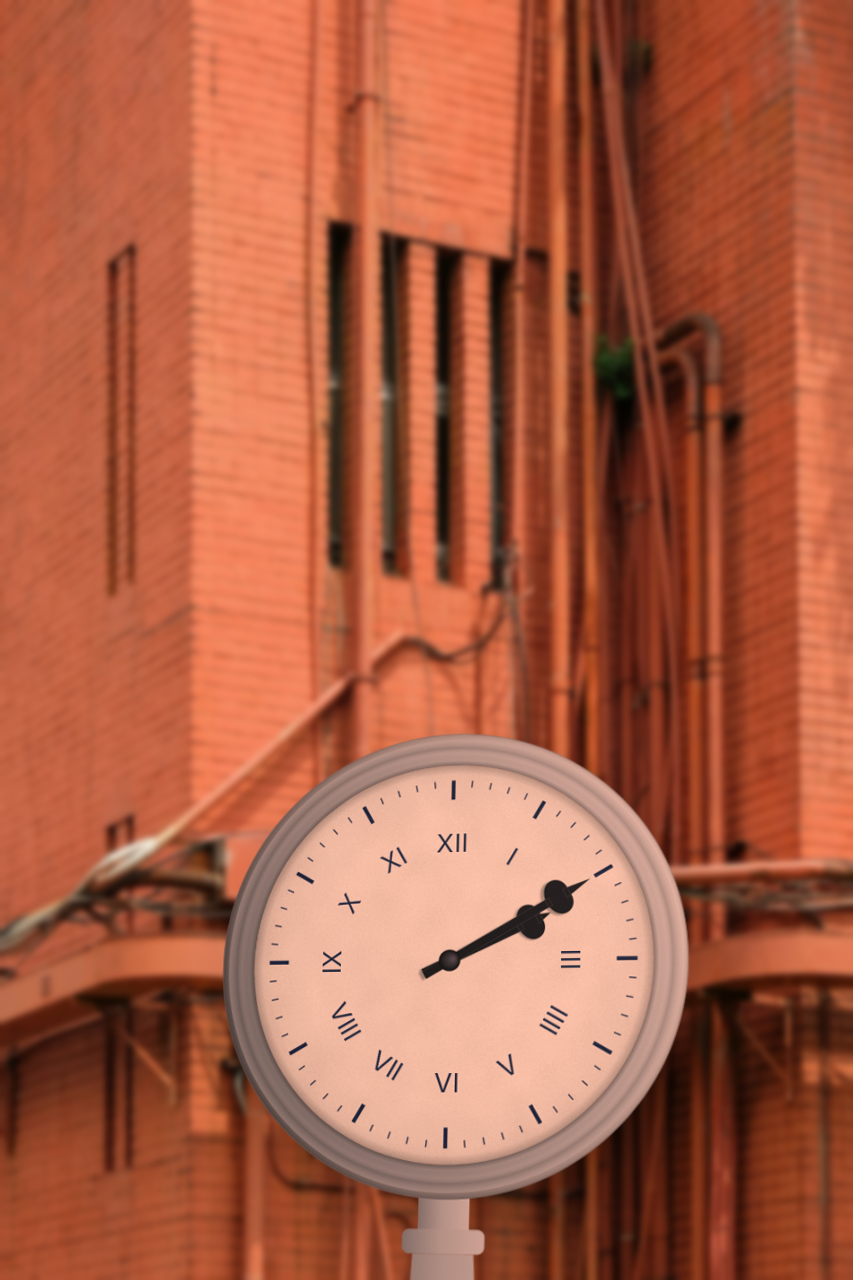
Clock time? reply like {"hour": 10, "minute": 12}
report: {"hour": 2, "minute": 10}
